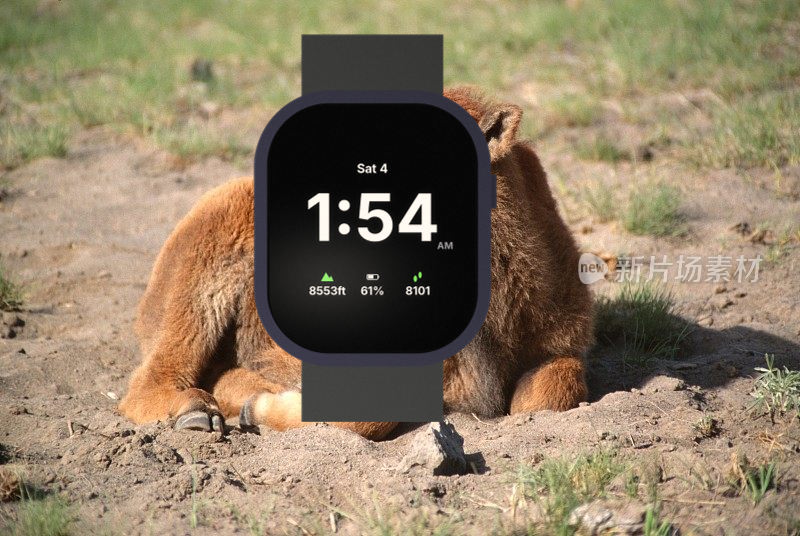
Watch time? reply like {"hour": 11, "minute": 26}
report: {"hour": 1, "minute": 54}
